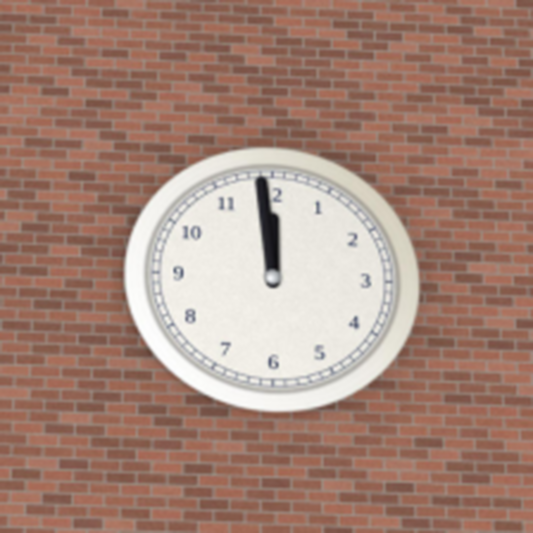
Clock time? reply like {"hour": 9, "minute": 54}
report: {"hour": 11, "minute": 59}
